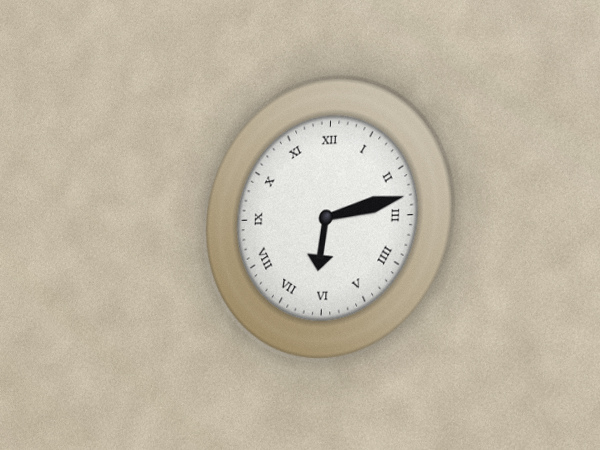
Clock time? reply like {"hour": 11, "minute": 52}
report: {"hour": 6, "minute": 13}
